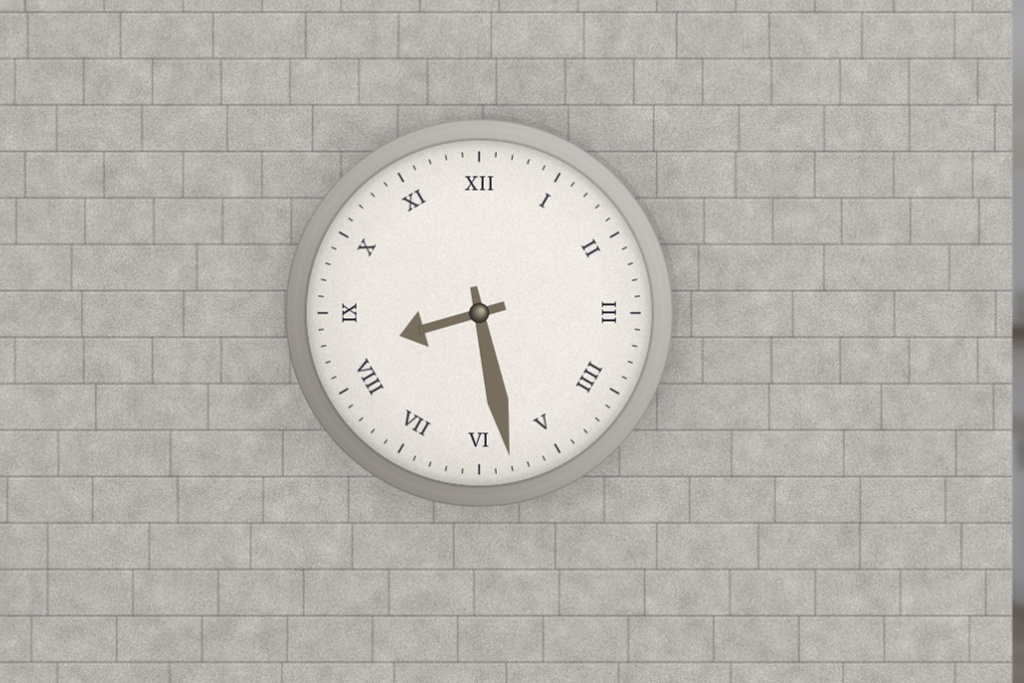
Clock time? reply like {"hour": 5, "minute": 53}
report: {"hour": 8, "minute": 28}
